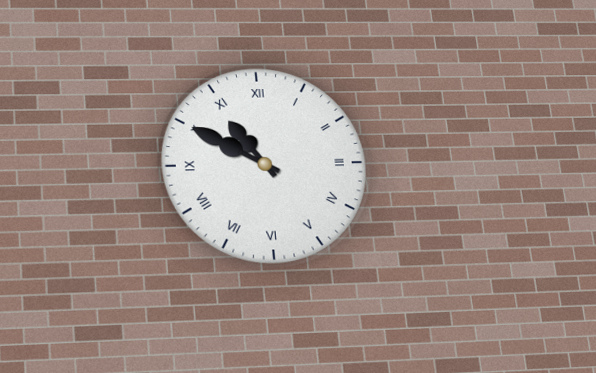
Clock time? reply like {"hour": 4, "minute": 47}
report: {"hour": 10, "minute": 50}
